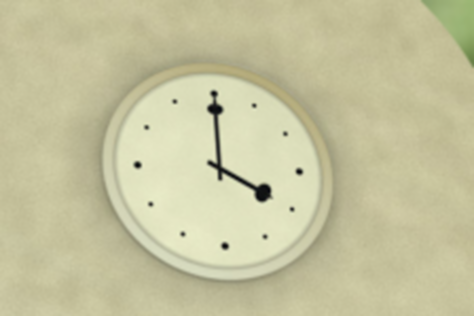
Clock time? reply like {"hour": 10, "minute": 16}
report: {"hour": 4, "minute": 0}
